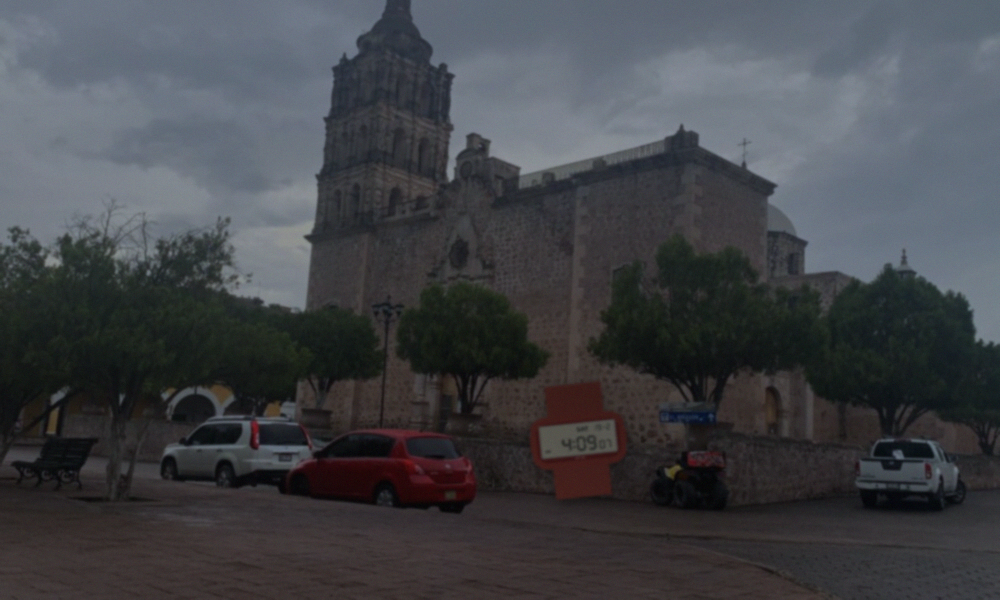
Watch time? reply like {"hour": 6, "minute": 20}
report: {"hour": 4, "minute": 9}
